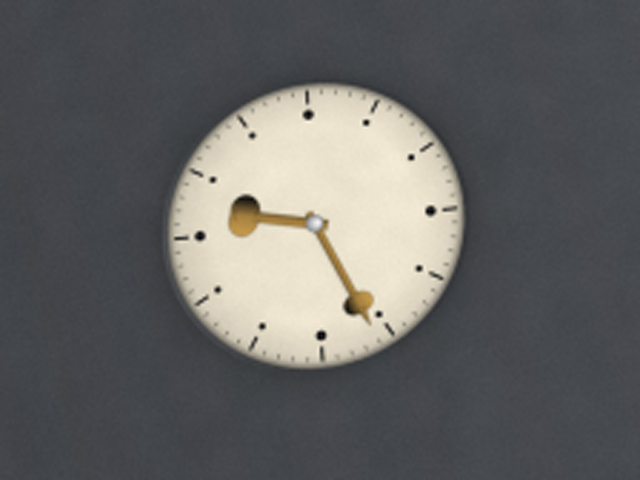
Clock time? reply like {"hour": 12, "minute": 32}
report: {"hour": 9, "minute": 26}
